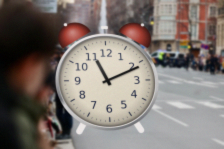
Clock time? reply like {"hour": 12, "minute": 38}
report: {"hour": 11, "minute": 11}
